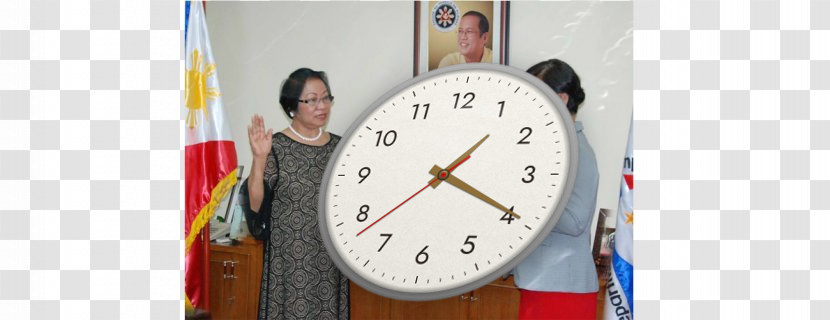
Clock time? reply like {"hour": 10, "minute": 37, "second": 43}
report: {"hour": 1, "minute": 19, "second": 38}
